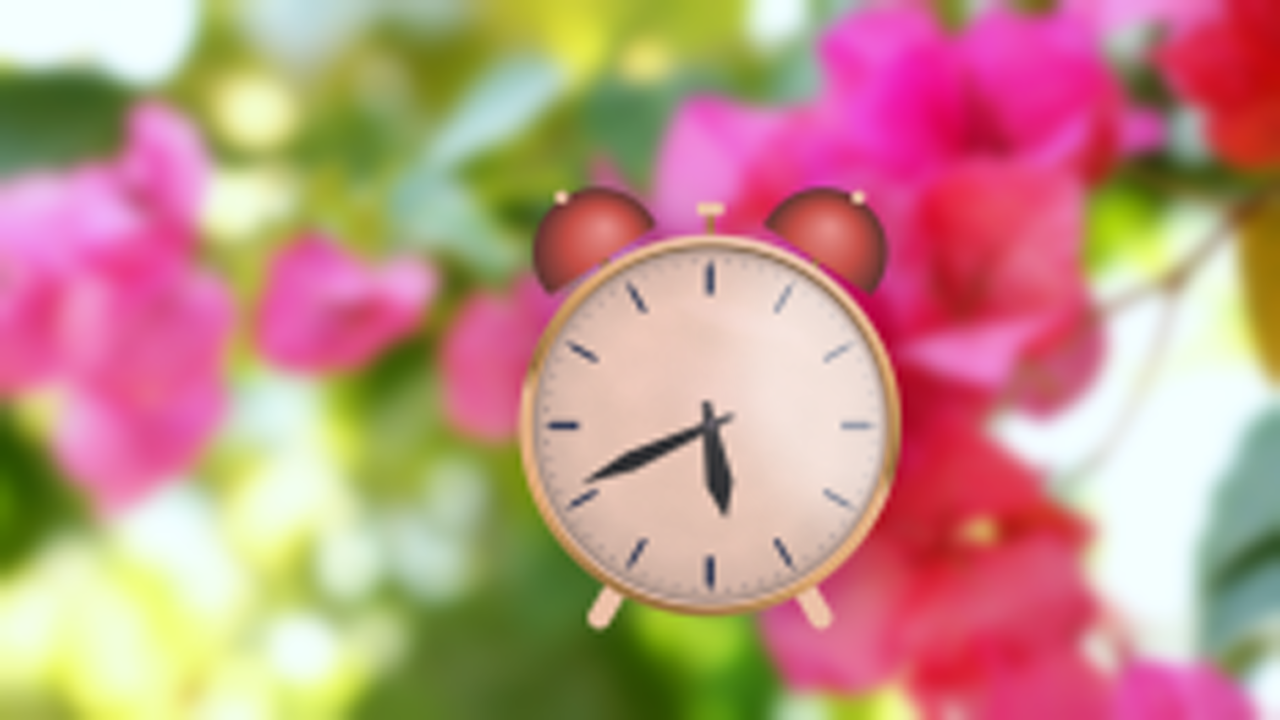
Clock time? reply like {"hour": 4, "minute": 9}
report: {"hour": 5, "minute": 41}
